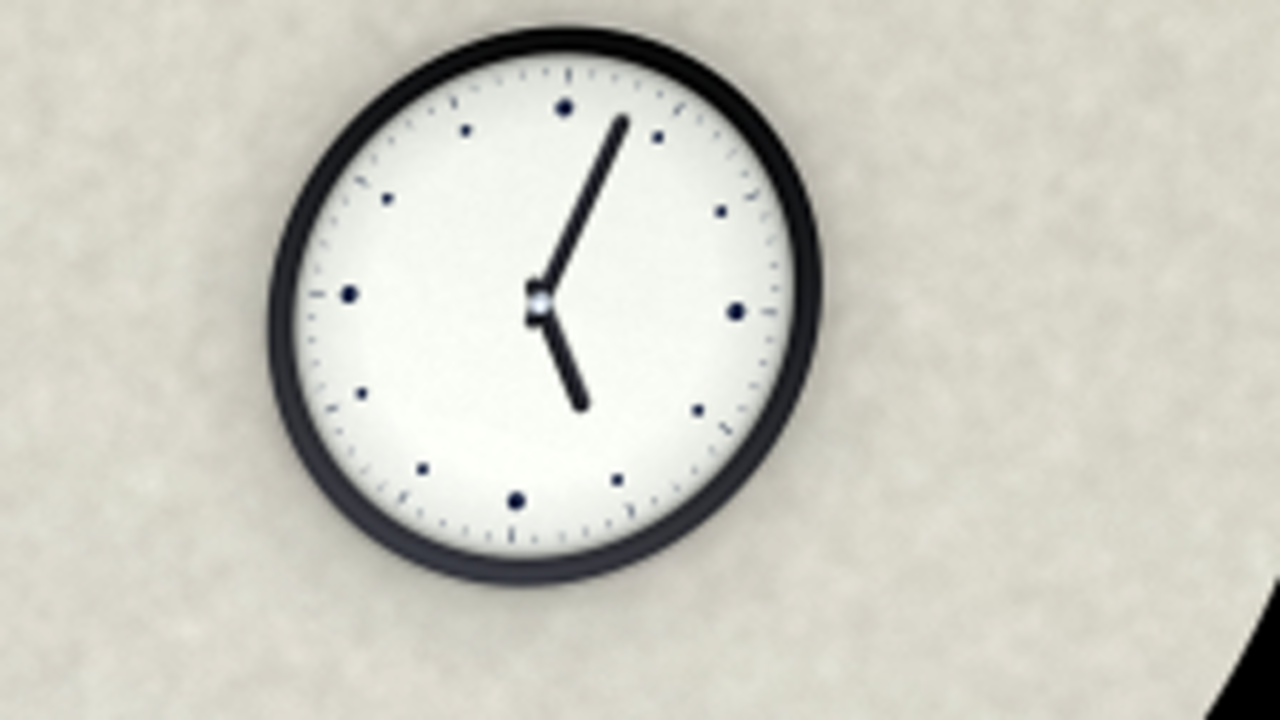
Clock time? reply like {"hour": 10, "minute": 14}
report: {"hour": 5, "minute": 3}
